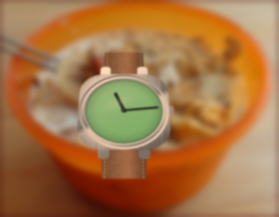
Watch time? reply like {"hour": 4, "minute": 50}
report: {"hour": 11, "minute": 14}
